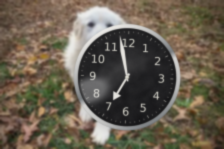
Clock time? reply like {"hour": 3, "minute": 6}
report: {"hour": 6, "minute": 58}
